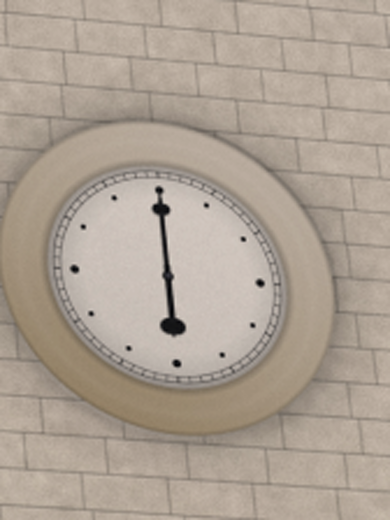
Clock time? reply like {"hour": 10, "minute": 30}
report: {"hour": 6, "minute": 0}
